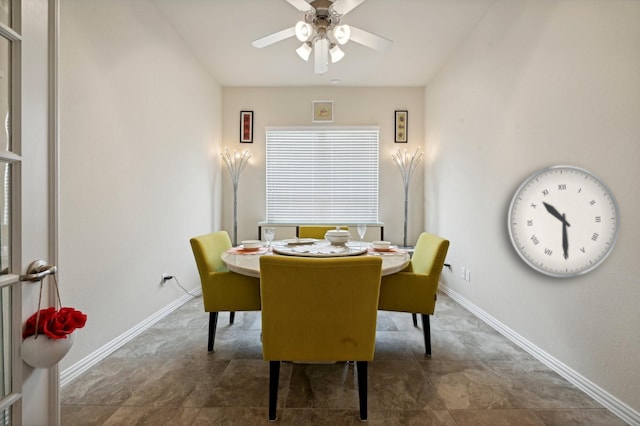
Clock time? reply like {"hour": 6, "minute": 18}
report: {"hour": 10, "minute": 30}
